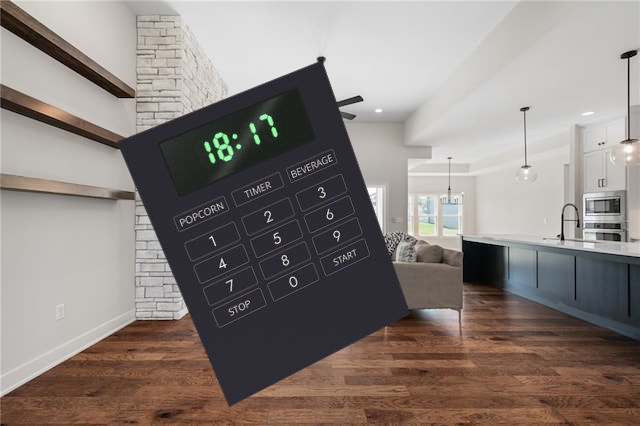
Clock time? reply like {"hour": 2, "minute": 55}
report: {"hour": 18, "minute": 17}
